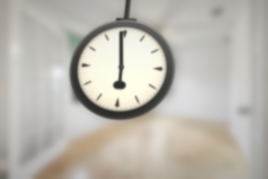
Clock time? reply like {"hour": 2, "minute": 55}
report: {"hour": 5, "minute": 59}
